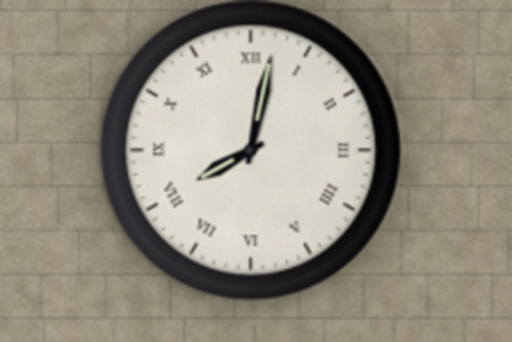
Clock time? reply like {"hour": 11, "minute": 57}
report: {"hour": 8, "minute": 2}
